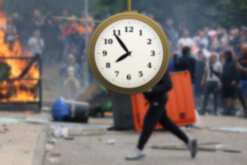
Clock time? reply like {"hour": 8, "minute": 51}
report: {"hour": 7, "minute": 54}
